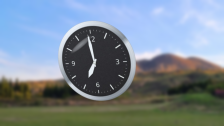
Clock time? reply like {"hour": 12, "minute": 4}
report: {"hour": 6, "minute": 59}
